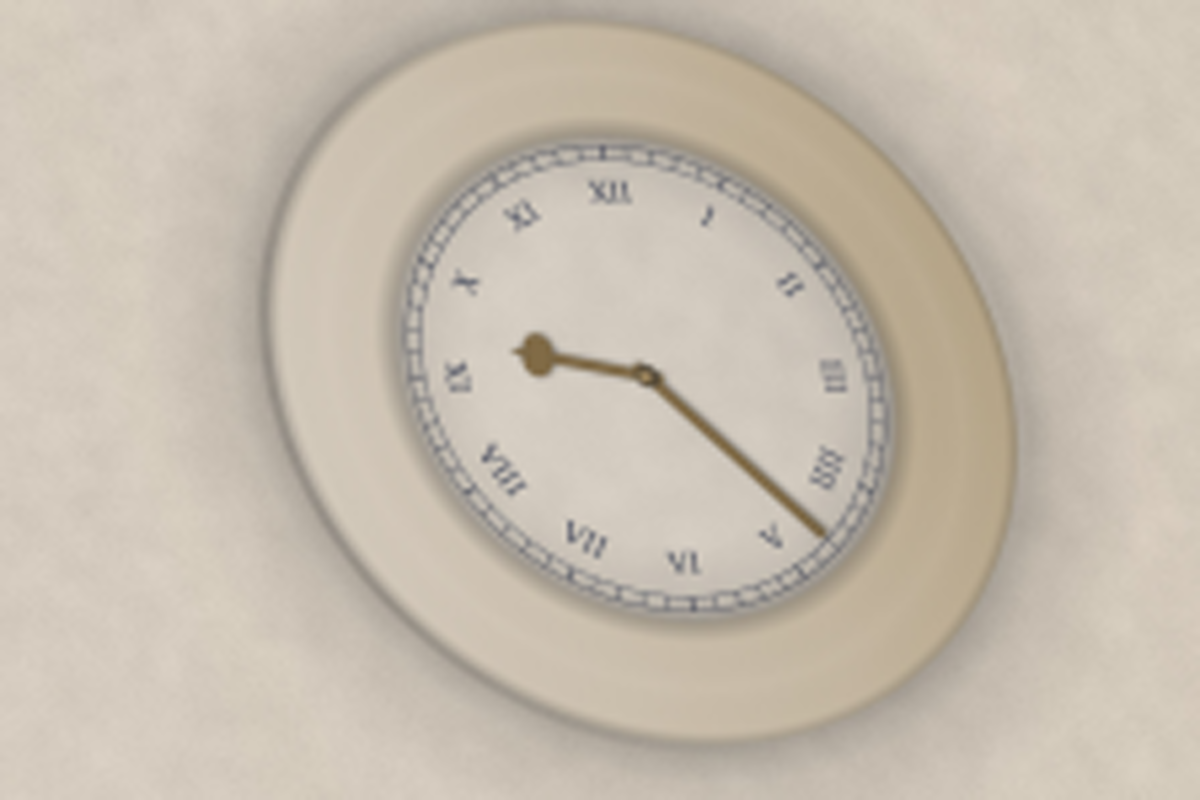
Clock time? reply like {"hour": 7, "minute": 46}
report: {"hour": 9, "minute": 23}
